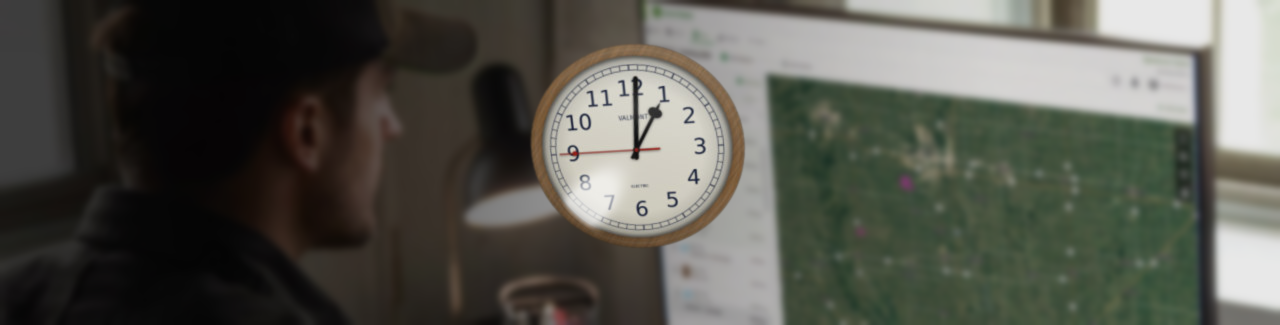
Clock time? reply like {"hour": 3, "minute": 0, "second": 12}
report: {"hour": 1, "minute": 0, "second": 45}
